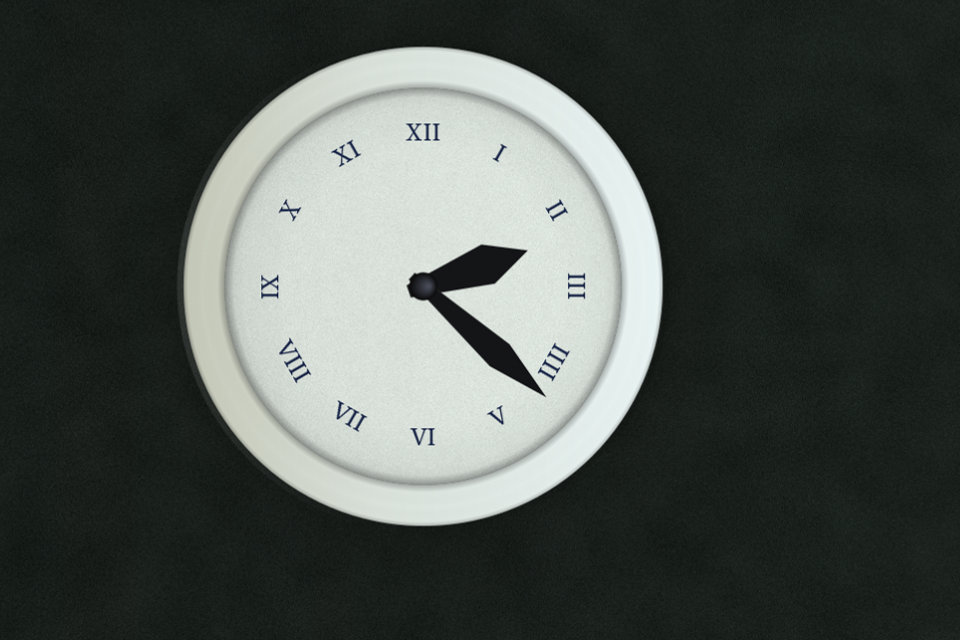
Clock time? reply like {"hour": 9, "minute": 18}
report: {"hour": 2, "minute": 22}
